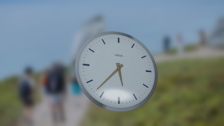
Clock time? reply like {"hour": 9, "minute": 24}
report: {"hour": 5, "minute": 37}
